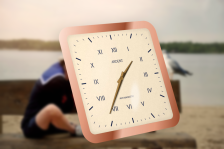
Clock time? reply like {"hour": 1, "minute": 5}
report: {"hour": 1, "minute": 36}
